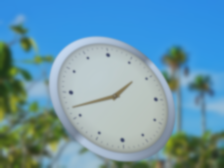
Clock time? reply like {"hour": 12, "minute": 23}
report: {"hour": 1, "minute": 42}
